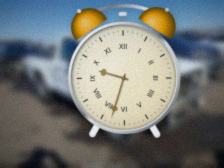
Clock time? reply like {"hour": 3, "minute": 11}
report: {"hour": 9, "minute": 33}
